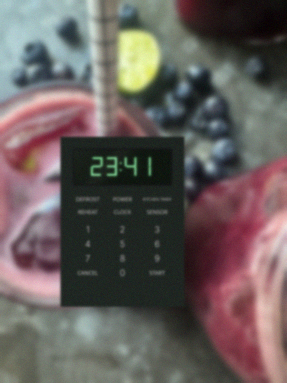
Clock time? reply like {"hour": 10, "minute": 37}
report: {"hour": 23, "minute": 41}
